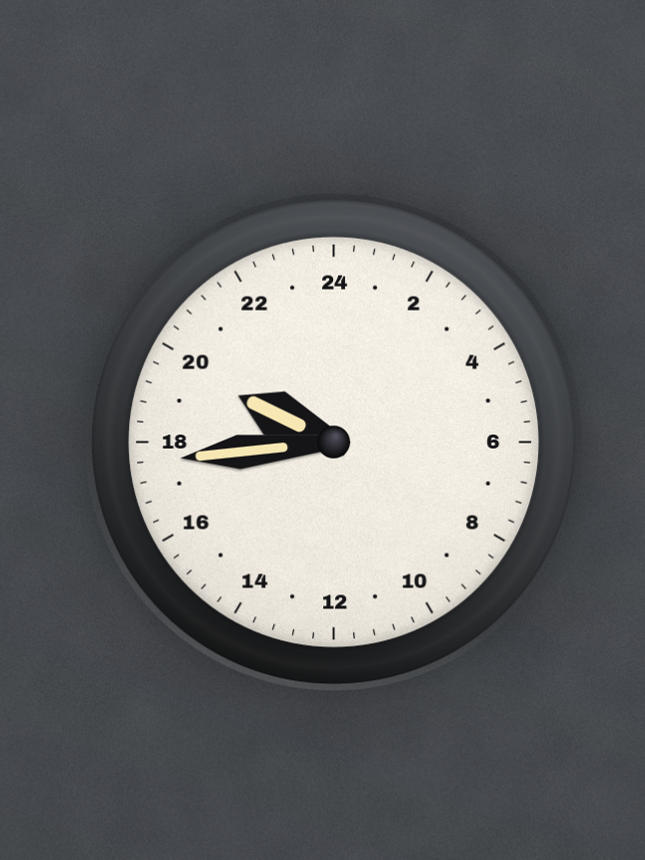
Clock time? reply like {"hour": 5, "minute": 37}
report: {"hour": 19, "minute": 44}
